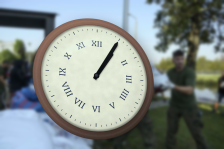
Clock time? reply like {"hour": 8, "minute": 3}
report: {"hour": 1, "minute": 5}
